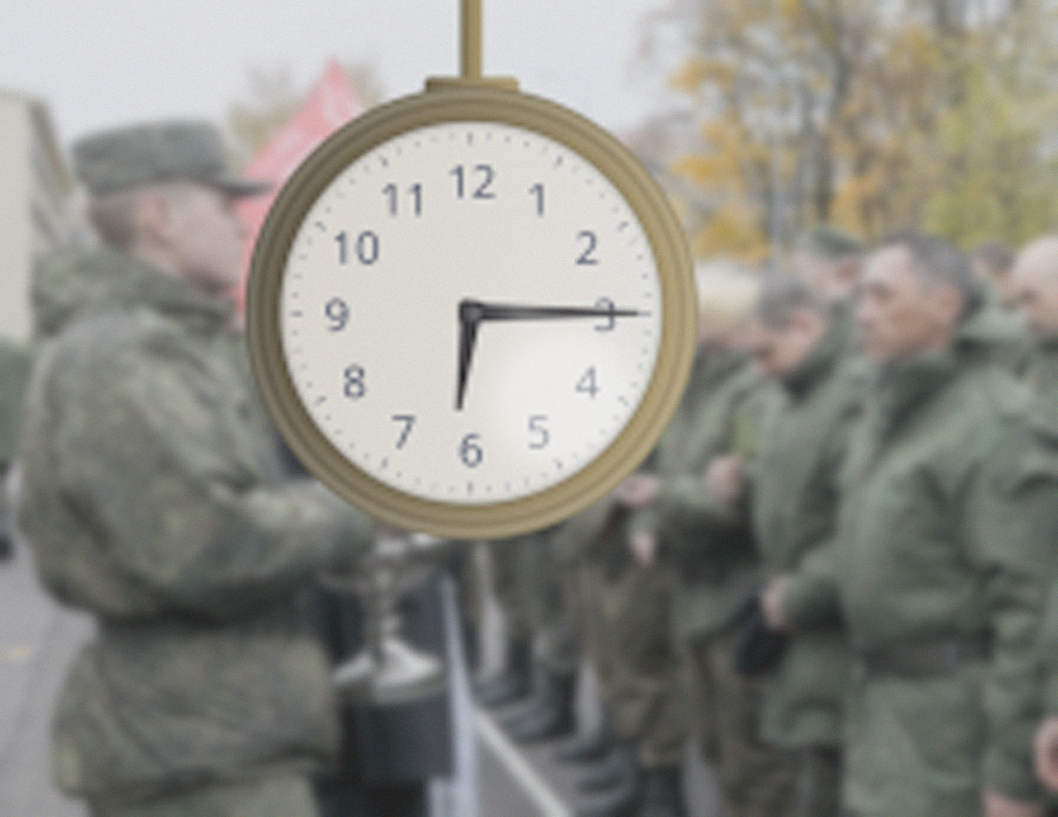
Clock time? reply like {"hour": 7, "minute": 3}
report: {"hour": 6, "minute": 15}
